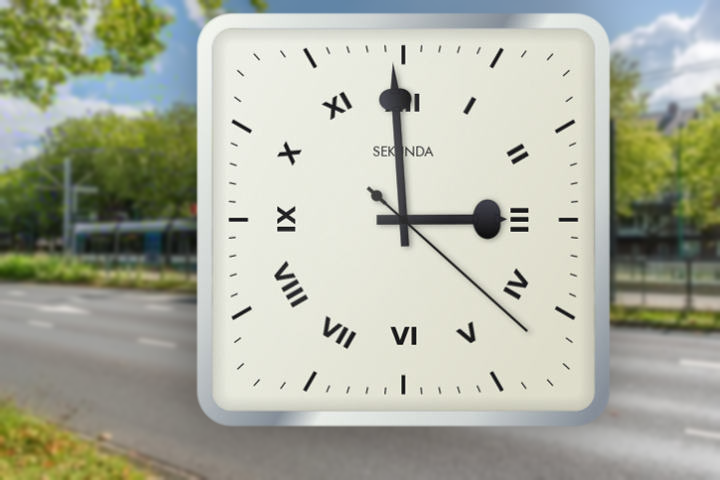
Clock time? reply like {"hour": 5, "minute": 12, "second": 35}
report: {"hour": 2, "minute": 59, "second": 22}
